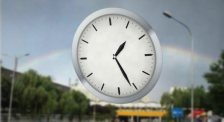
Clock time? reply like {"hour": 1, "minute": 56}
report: {"hour": 1, "minute": 26}
